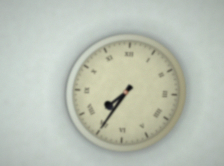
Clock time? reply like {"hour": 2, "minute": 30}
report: {"hour": 7, "minute": 35}
